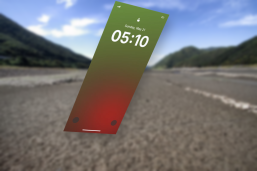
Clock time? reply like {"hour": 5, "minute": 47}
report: {"hour": 5, "minute": 10}
